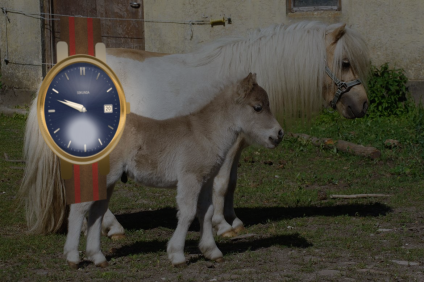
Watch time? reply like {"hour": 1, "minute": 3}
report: {"hour": 9, "minute": 48}
